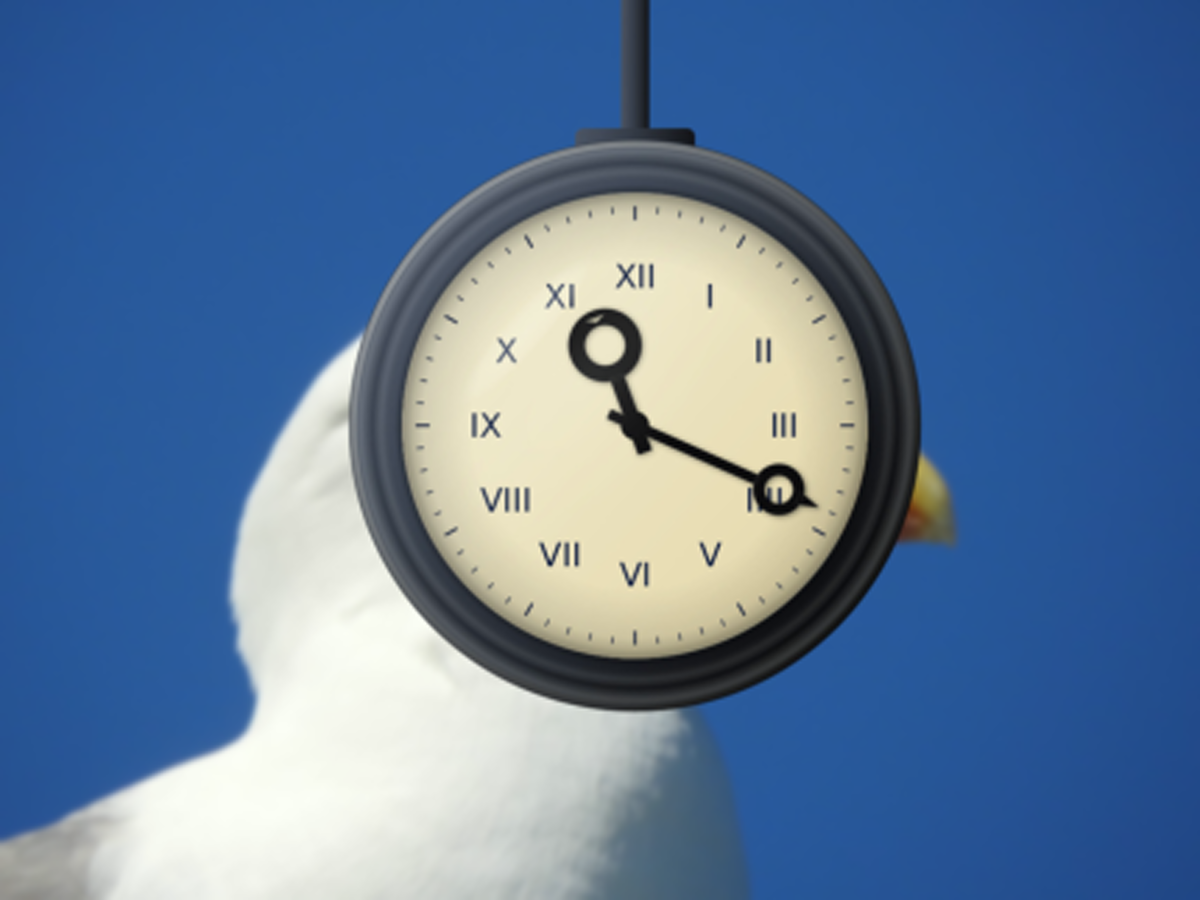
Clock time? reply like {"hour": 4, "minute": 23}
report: {"hour": 11, "minute": 19}
